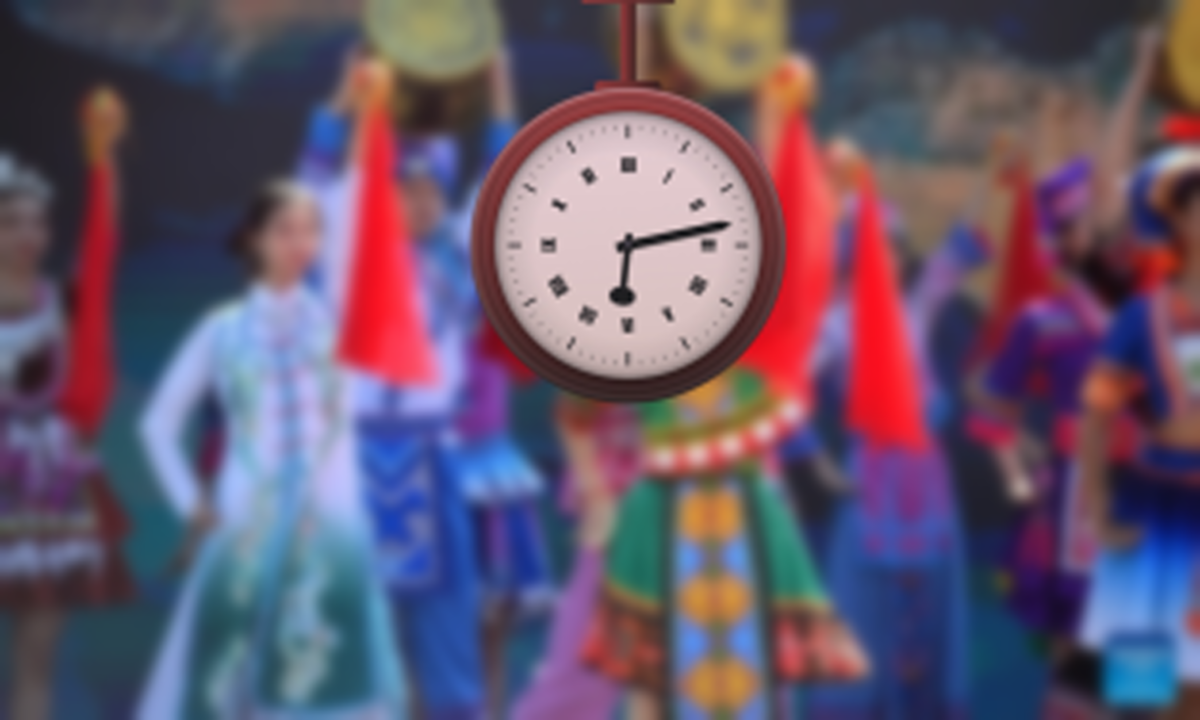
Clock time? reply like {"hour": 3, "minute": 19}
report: {"hour": 6, "minute": 13}
